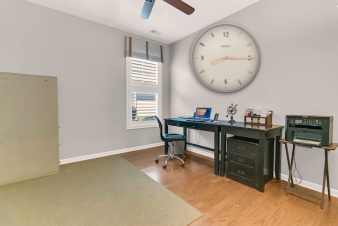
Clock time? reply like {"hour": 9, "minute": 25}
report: {"hour": 8, "minute": 15}
